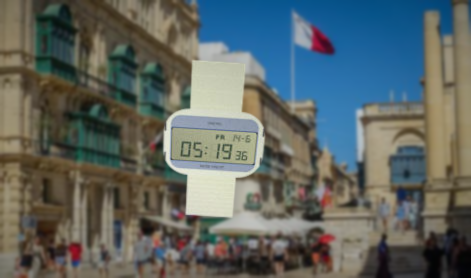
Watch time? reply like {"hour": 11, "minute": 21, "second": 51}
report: {"hour": 5, "minute": 19, "second": 36}
